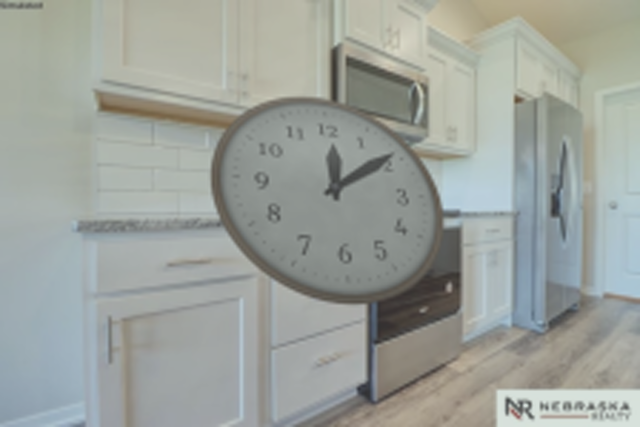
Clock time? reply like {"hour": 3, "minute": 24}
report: {"hour": 12, "minute": 9}
